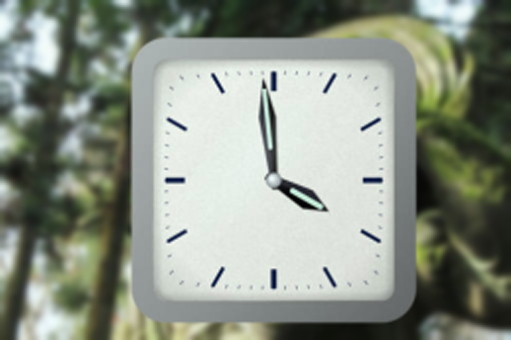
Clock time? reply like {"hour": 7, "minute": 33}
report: {"hour": 3, "minute": 59}
